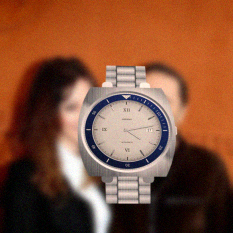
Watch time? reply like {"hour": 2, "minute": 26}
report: {"hour": 4, "minute": 13}
